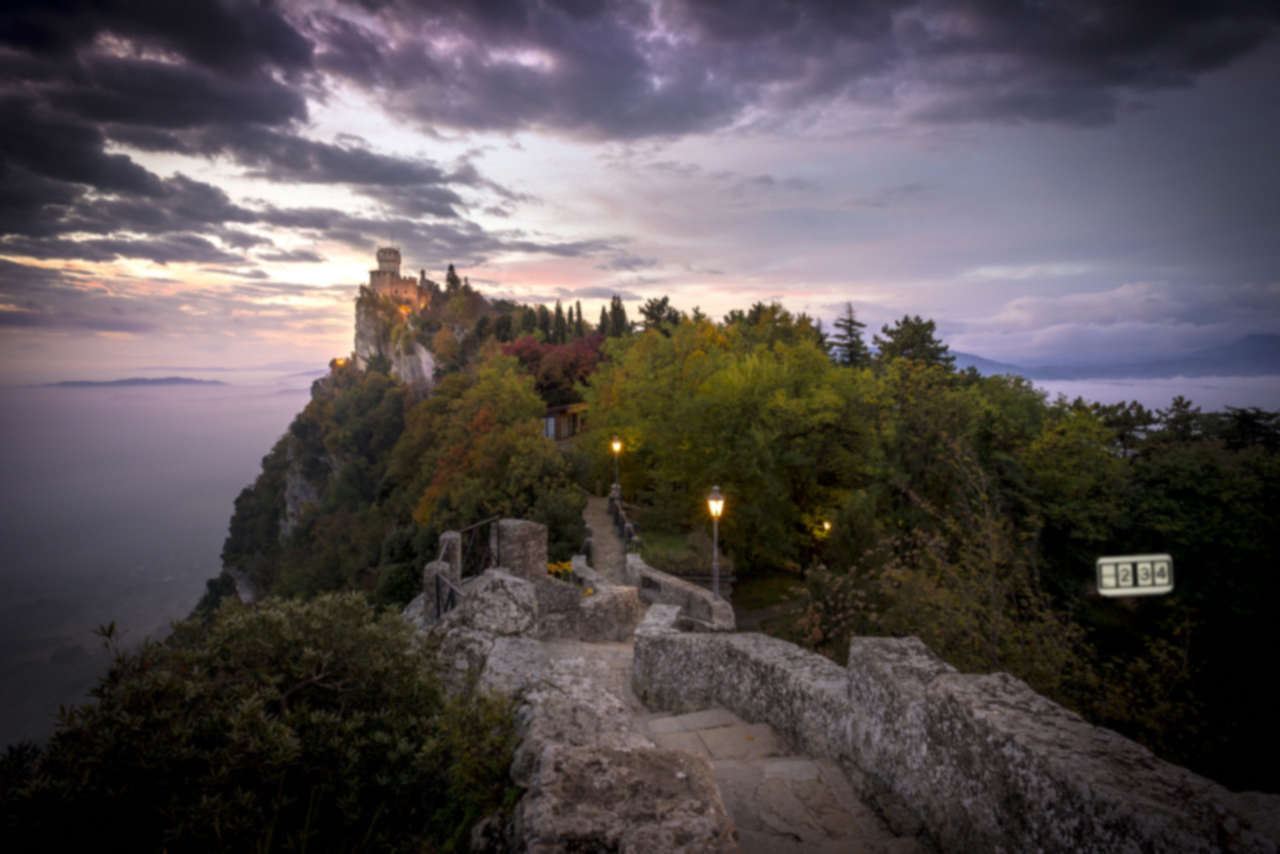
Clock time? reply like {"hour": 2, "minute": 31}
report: {"hour": 2, "minute": 34}
